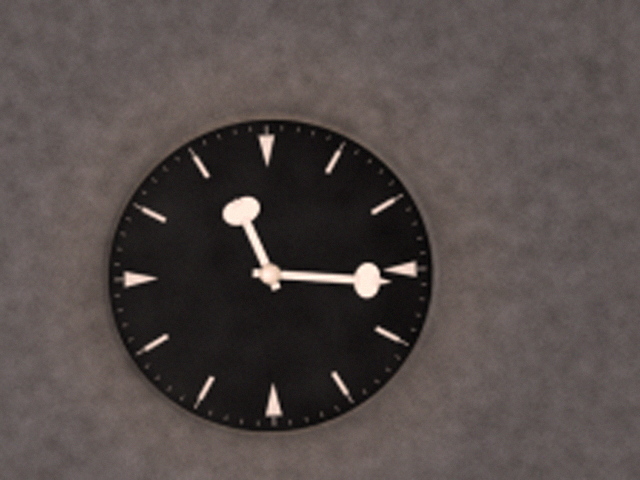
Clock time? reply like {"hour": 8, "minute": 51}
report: {"hour": 11, "minute": 16}
